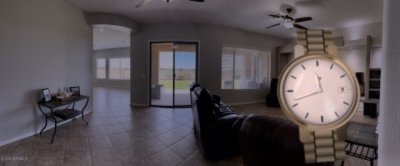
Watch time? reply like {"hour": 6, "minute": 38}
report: {"hour": 11, "minute": 42}
